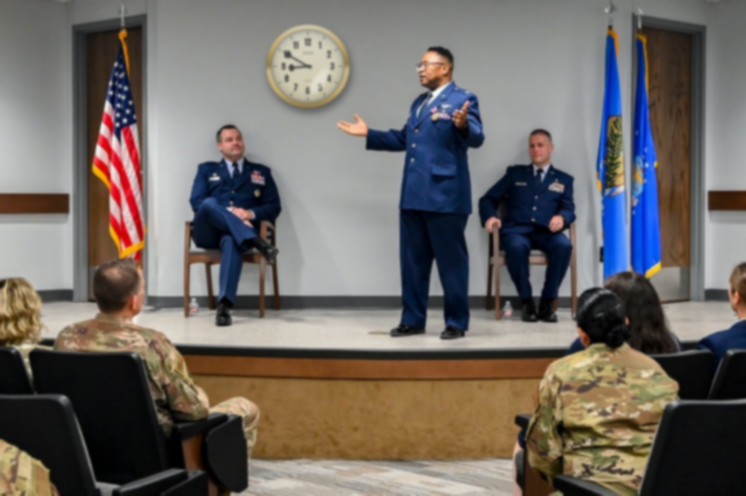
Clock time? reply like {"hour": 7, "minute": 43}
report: {"hour": 8, "minute": 50}
